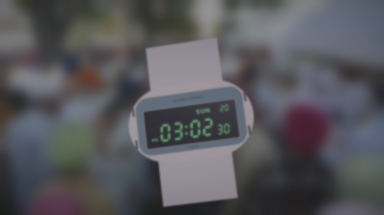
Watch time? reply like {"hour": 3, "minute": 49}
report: {"hour": 3, "minute": 2}
